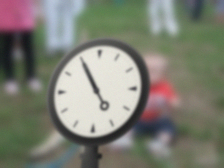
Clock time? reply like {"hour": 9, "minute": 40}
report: {"hour": 4, "minute": 55}
